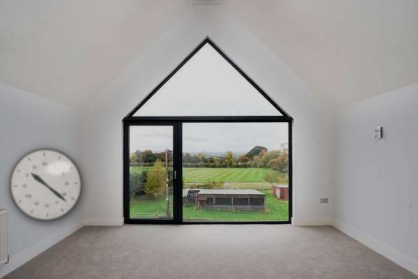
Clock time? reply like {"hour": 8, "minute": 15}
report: {"hour": 10, "minute": 22}
